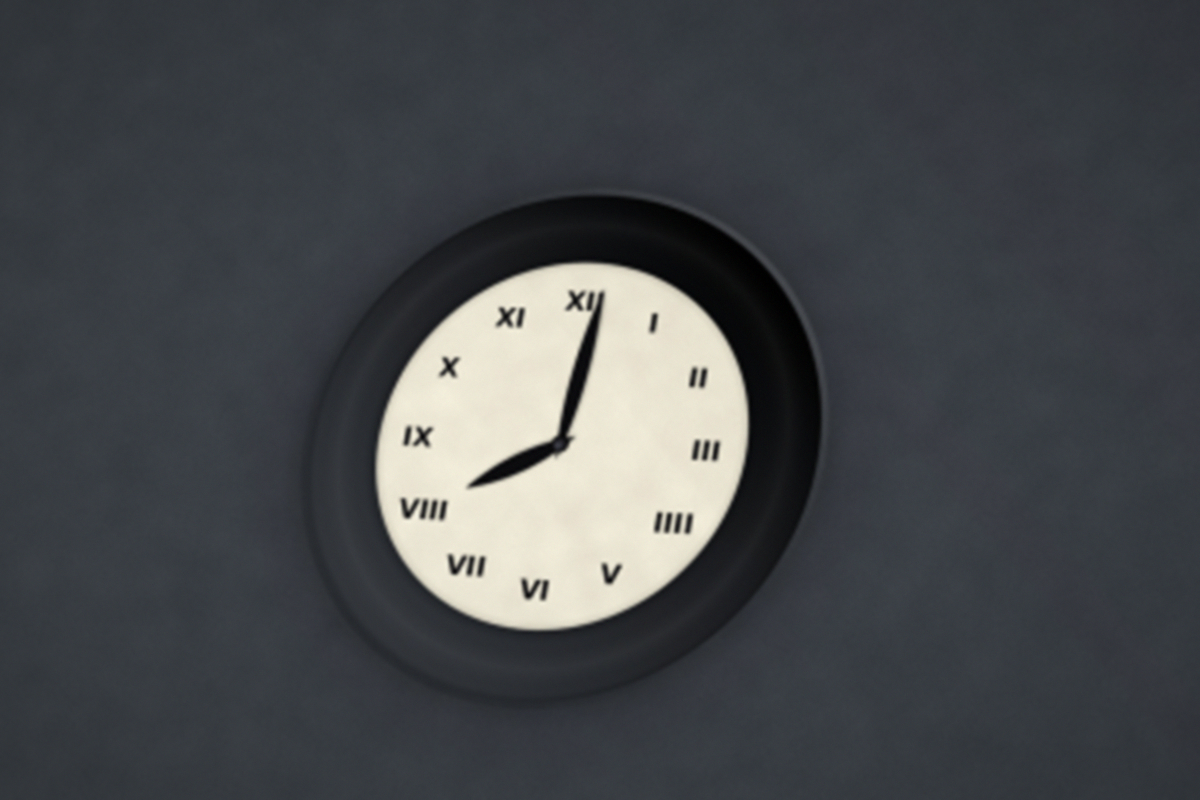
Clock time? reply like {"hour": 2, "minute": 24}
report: {"hour": 8, "minute": 1}
